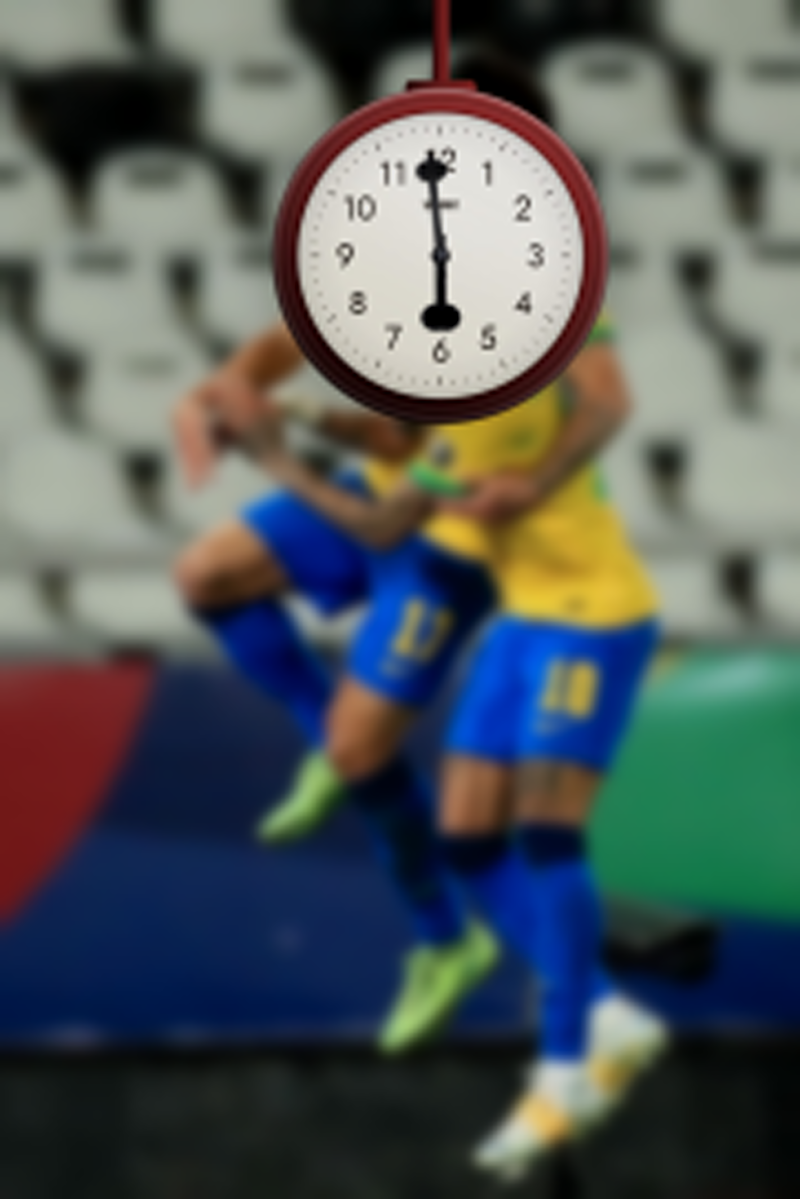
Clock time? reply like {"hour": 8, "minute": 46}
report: {"hour": 5, "minute": 59}
